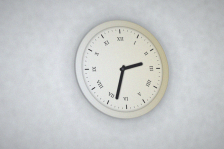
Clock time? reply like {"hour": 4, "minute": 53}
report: {"hour": 2, "minute": 33}
